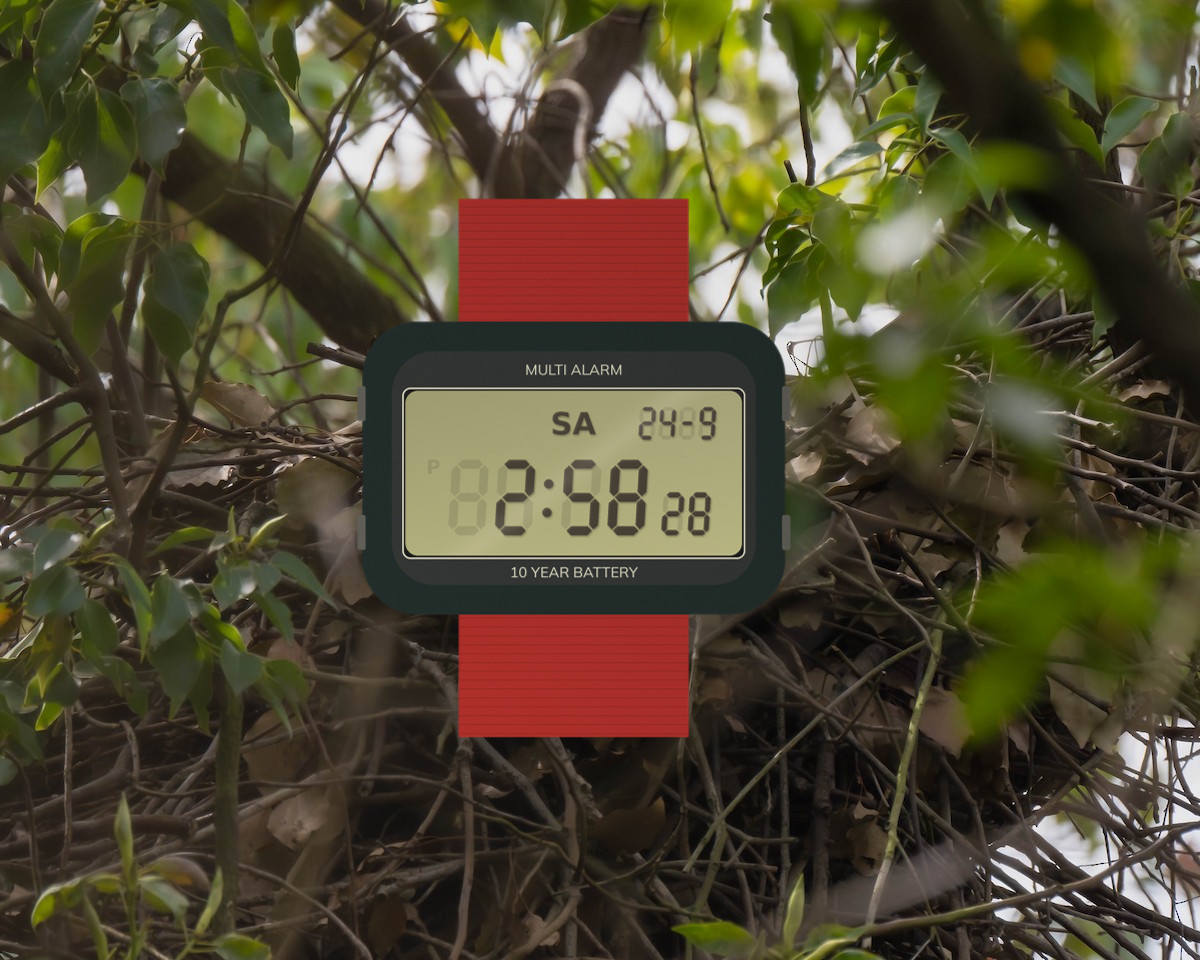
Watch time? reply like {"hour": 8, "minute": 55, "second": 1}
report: {"hour": 2, "minute": 58, "second": 28}
